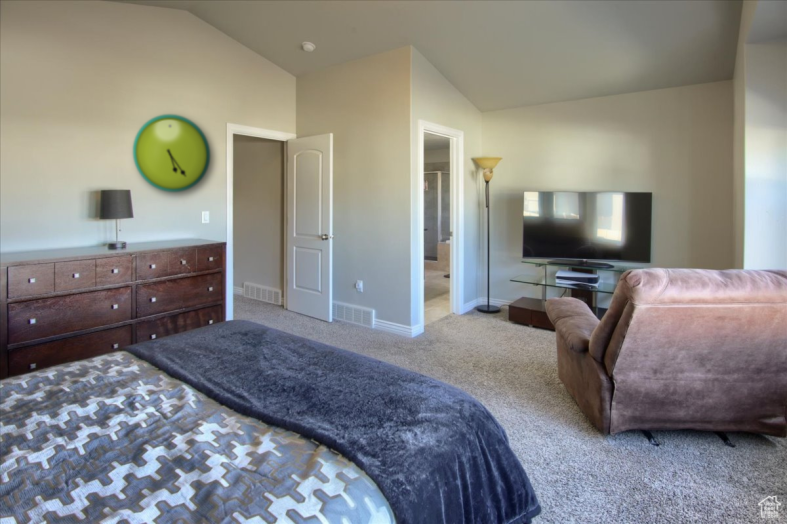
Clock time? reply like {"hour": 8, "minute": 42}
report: {"hour": 5, "minute": 24}
